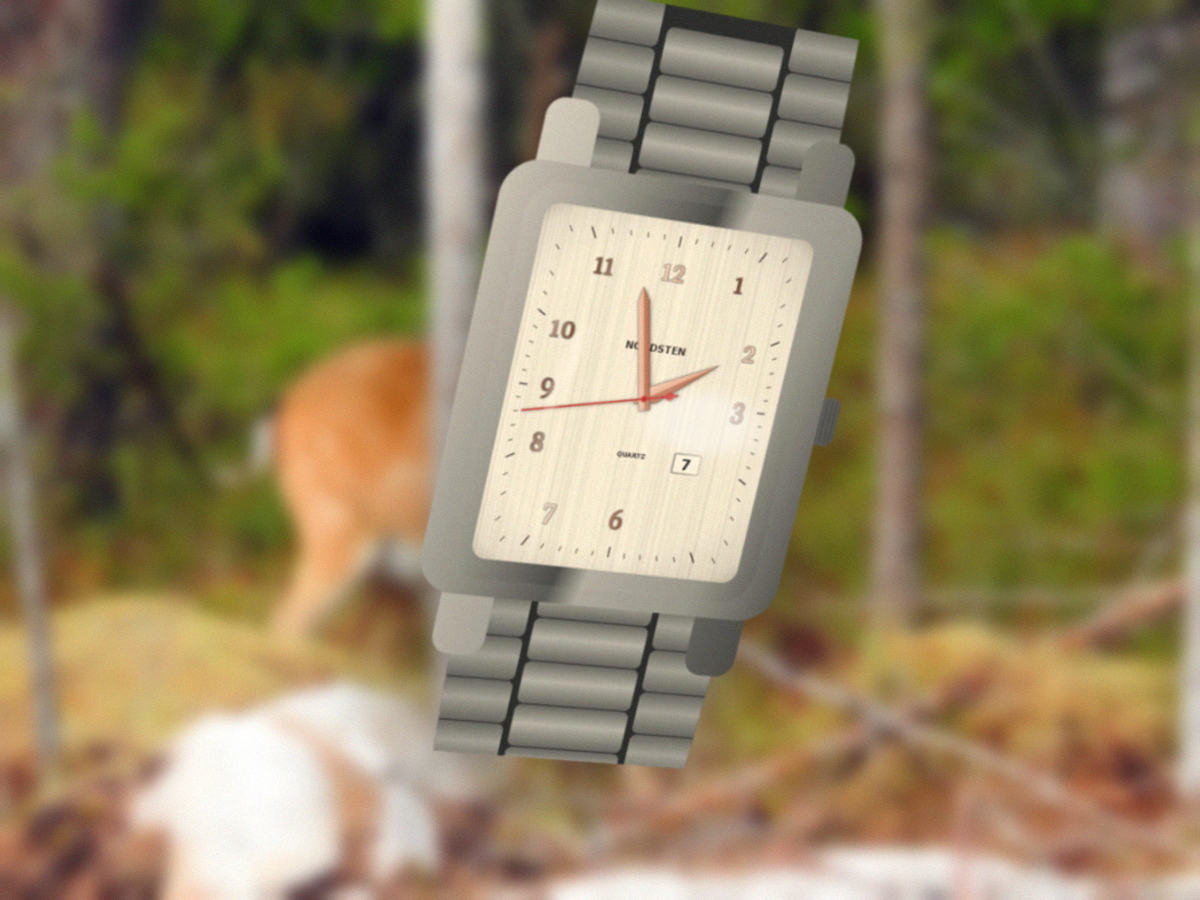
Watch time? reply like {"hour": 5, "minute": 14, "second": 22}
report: {"hour": 1, "minute": 57, "second": 43}
